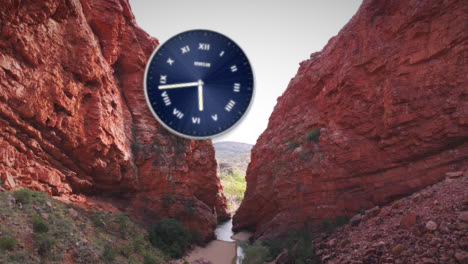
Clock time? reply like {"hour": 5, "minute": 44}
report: {"hour": 5, "minute": 43}
